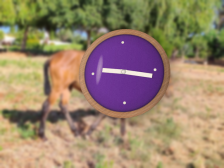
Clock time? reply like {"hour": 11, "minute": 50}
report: {"hour": 9, "minute": 17}
